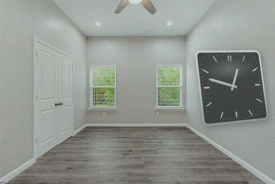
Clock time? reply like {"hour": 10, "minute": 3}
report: {"hour": 12, "minute": 48}
